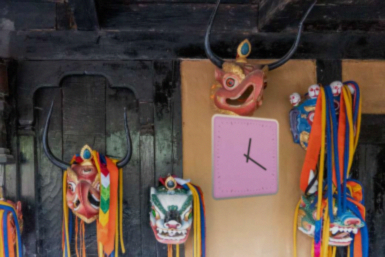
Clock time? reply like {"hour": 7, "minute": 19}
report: {"hour": 12, "minute": 20}
